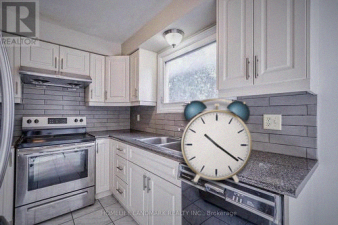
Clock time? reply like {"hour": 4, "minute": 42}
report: {"hour": 10, "minute": 21}
